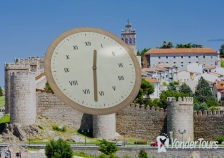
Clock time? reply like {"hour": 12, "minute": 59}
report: {"hour": 12, "minute": 32}
